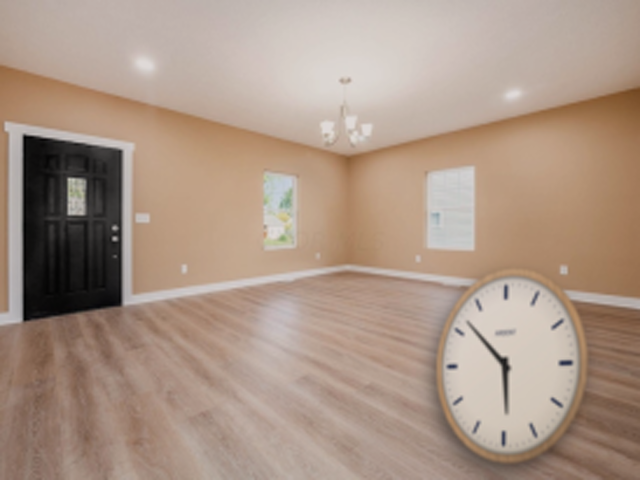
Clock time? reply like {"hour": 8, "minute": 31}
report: {"hour": 5, "minute": 52}
